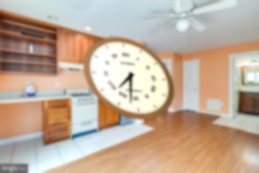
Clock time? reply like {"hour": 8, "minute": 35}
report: {"hour": 7, "minute": 32}
